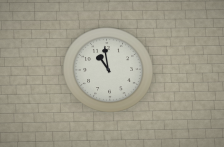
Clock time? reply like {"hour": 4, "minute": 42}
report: {"hour": 10, "minute": 59}
